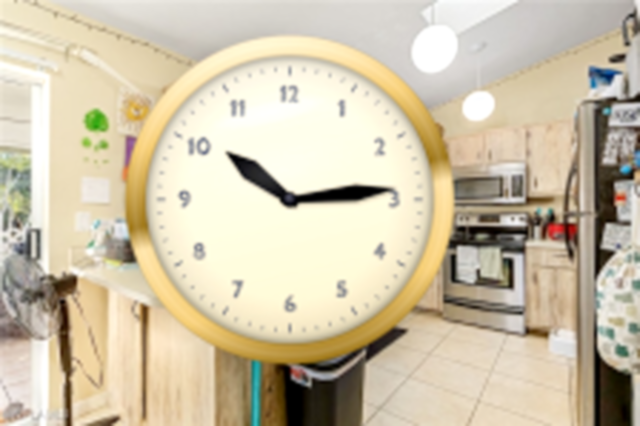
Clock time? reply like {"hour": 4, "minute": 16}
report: {"hour": 10, "minute": 14}
